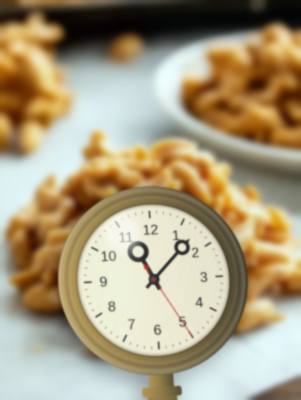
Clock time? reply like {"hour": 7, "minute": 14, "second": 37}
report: {"hour": 11, "minute": 7, "second": 25}
